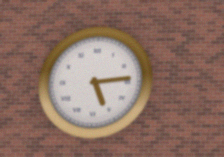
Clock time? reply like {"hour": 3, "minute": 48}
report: {"hour": 5, "minute": 14}
